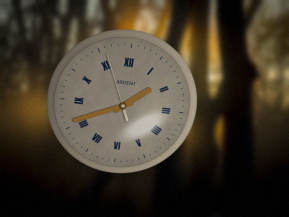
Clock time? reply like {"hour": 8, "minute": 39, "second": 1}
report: {"hour": 1, "minute": 40, "second": 56}
